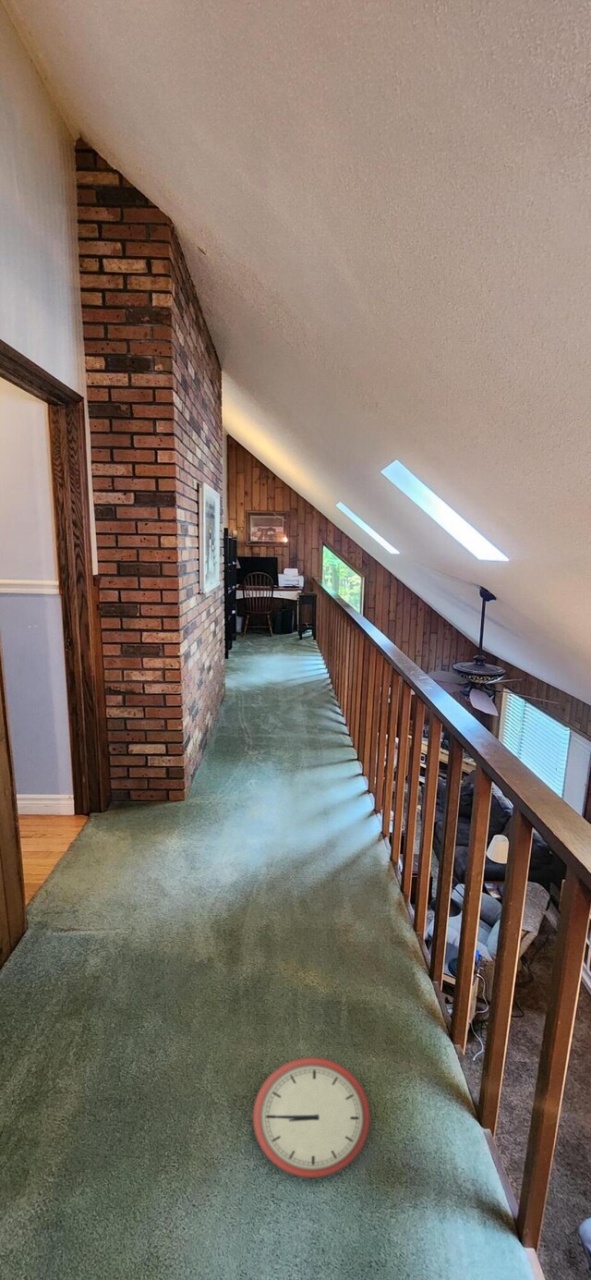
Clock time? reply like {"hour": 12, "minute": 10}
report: {"hour": 8, "minute": 45}
